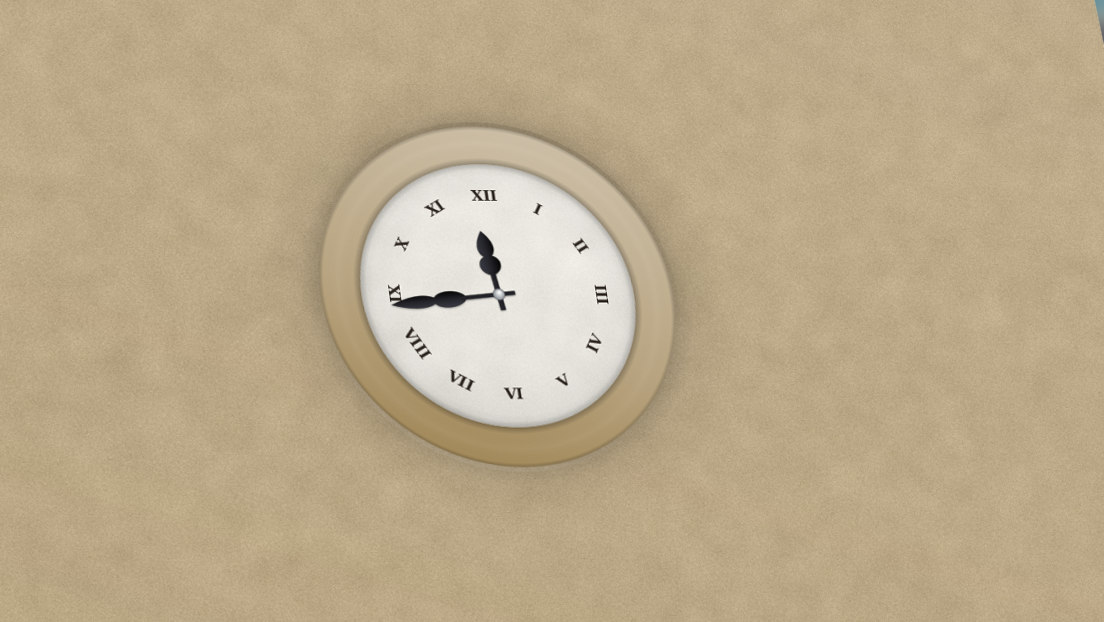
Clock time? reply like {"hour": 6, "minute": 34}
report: {"hour": 11, "minute": 44}
